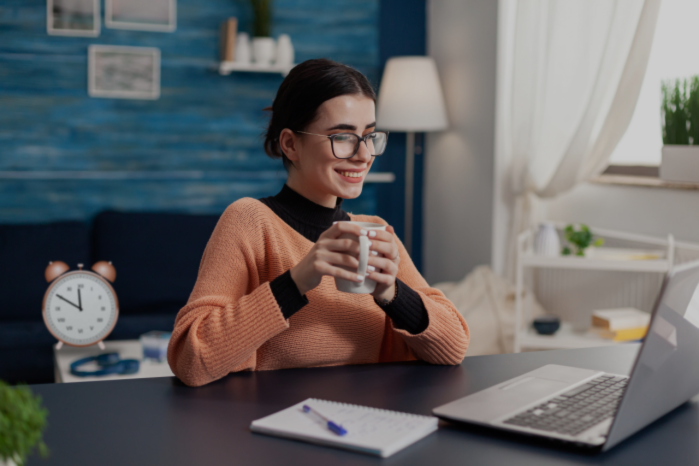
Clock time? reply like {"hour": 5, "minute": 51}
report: {"hour": 11, "minute": 50}
